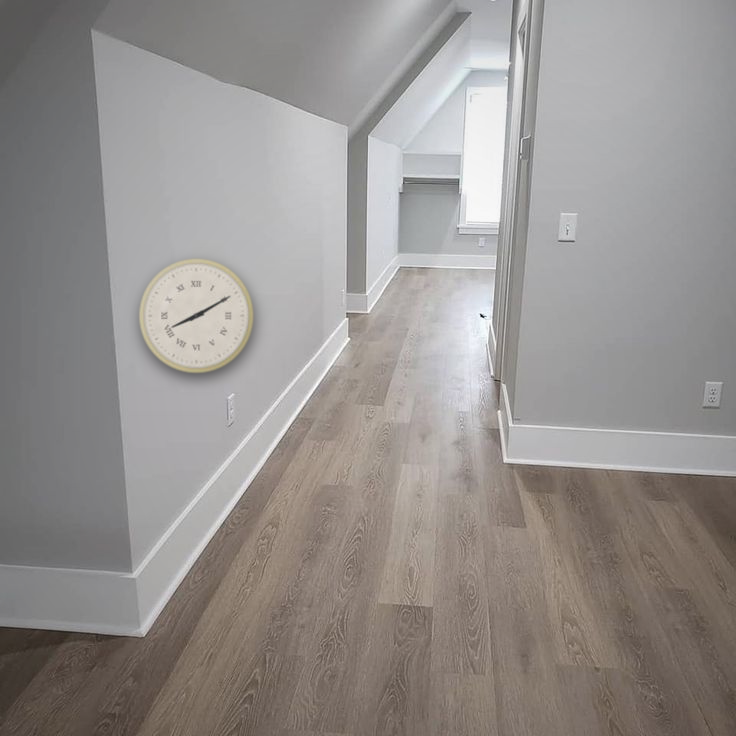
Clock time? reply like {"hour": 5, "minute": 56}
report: {"hour": 8, "minute": 10}
